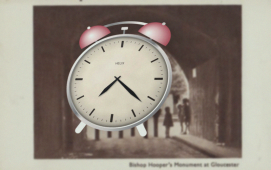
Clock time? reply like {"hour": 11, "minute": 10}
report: {"hour": 7, "minute": 22}
